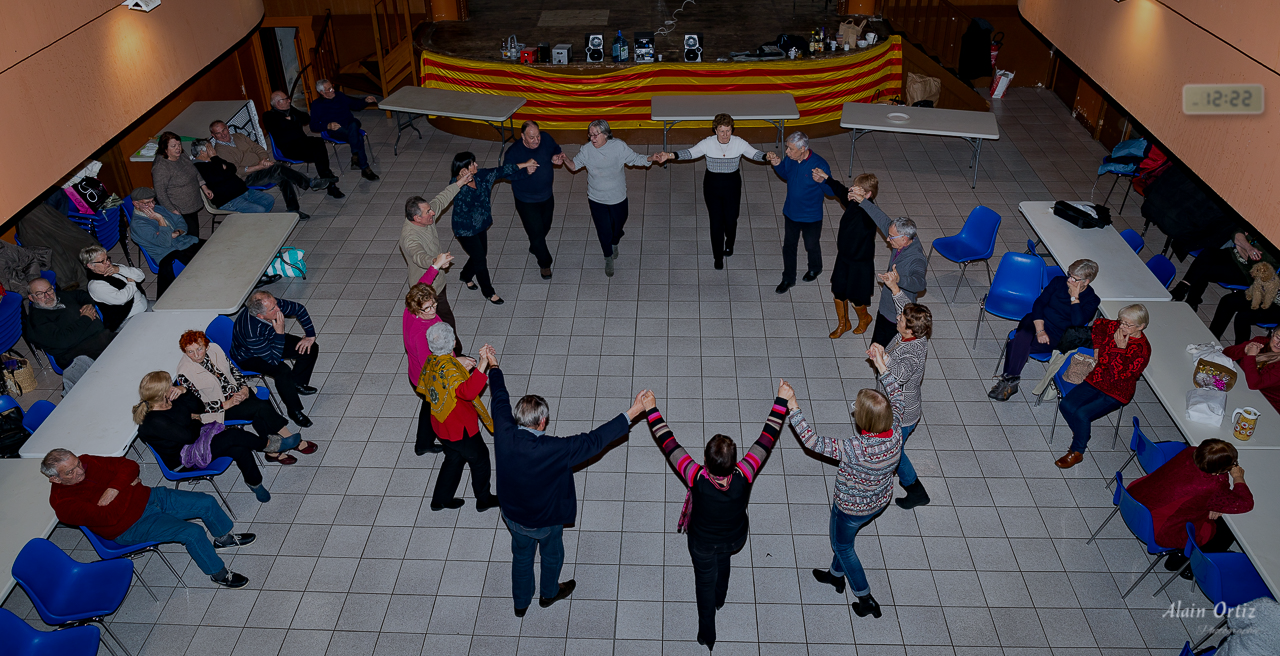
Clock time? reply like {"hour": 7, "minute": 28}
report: {"hour": 12, "minute": 22}
